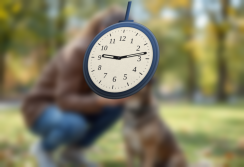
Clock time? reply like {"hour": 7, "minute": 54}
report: {"hour": 9, "minute": 13}
